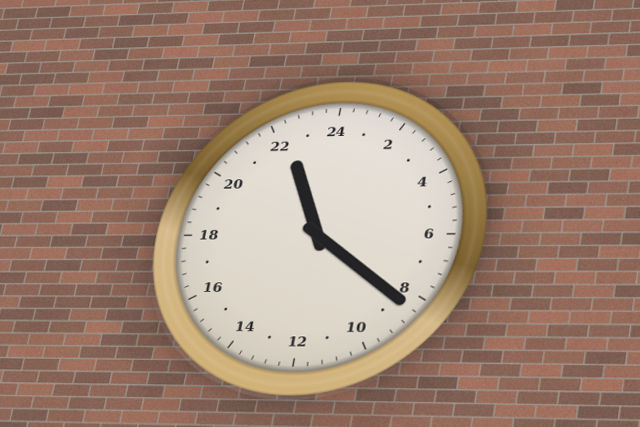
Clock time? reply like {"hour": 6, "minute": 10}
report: {"hour": 22, "minute": 21}
